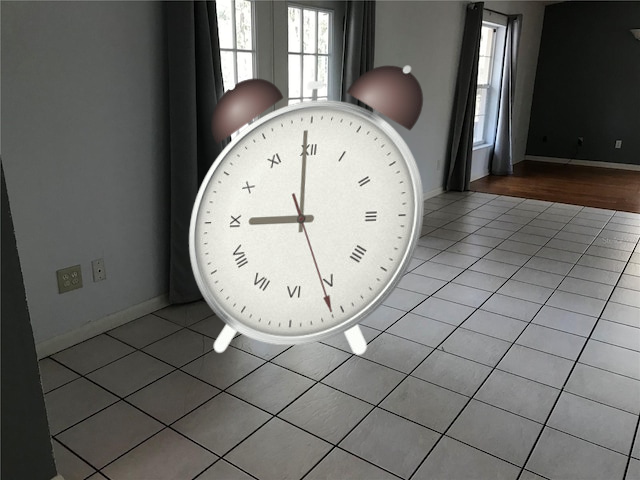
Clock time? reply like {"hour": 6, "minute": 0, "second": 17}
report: {"hour": 8, "minute": 59, "second": 26}
